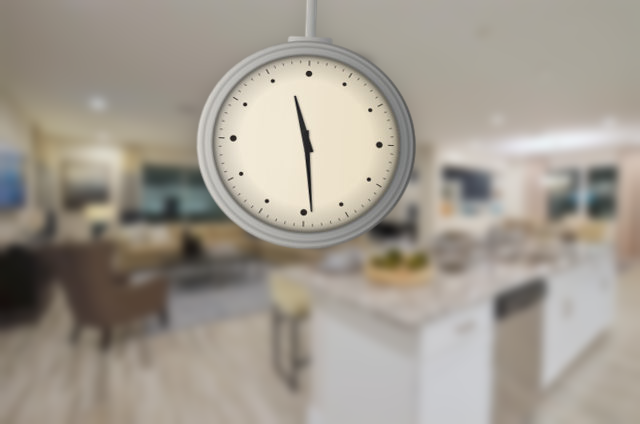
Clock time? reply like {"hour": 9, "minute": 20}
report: {"hour": 11, "minute": 29}
